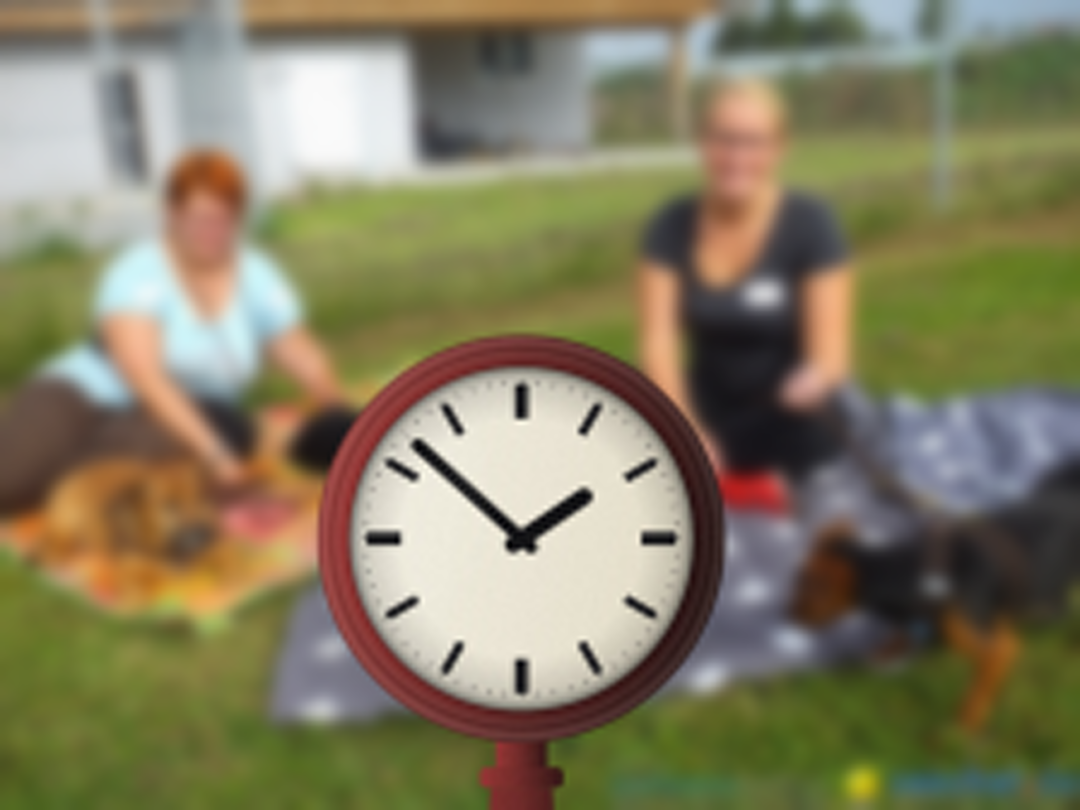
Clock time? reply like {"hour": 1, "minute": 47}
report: {"hour": 1, "minute": 52}
